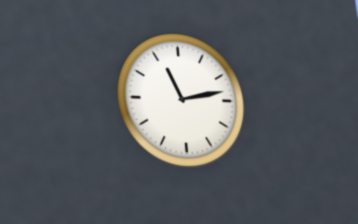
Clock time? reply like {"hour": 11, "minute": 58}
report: {"hour": 11, "minute": 13}
